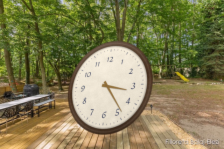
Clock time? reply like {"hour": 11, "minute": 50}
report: {"hour": 3, "minute": 24}
